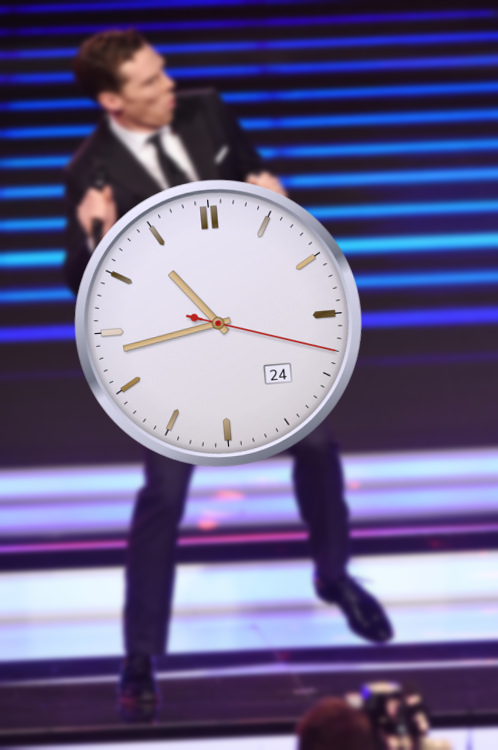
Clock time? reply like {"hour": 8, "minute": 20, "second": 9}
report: {"hour": 10, "minute": 43, "second": 18}
